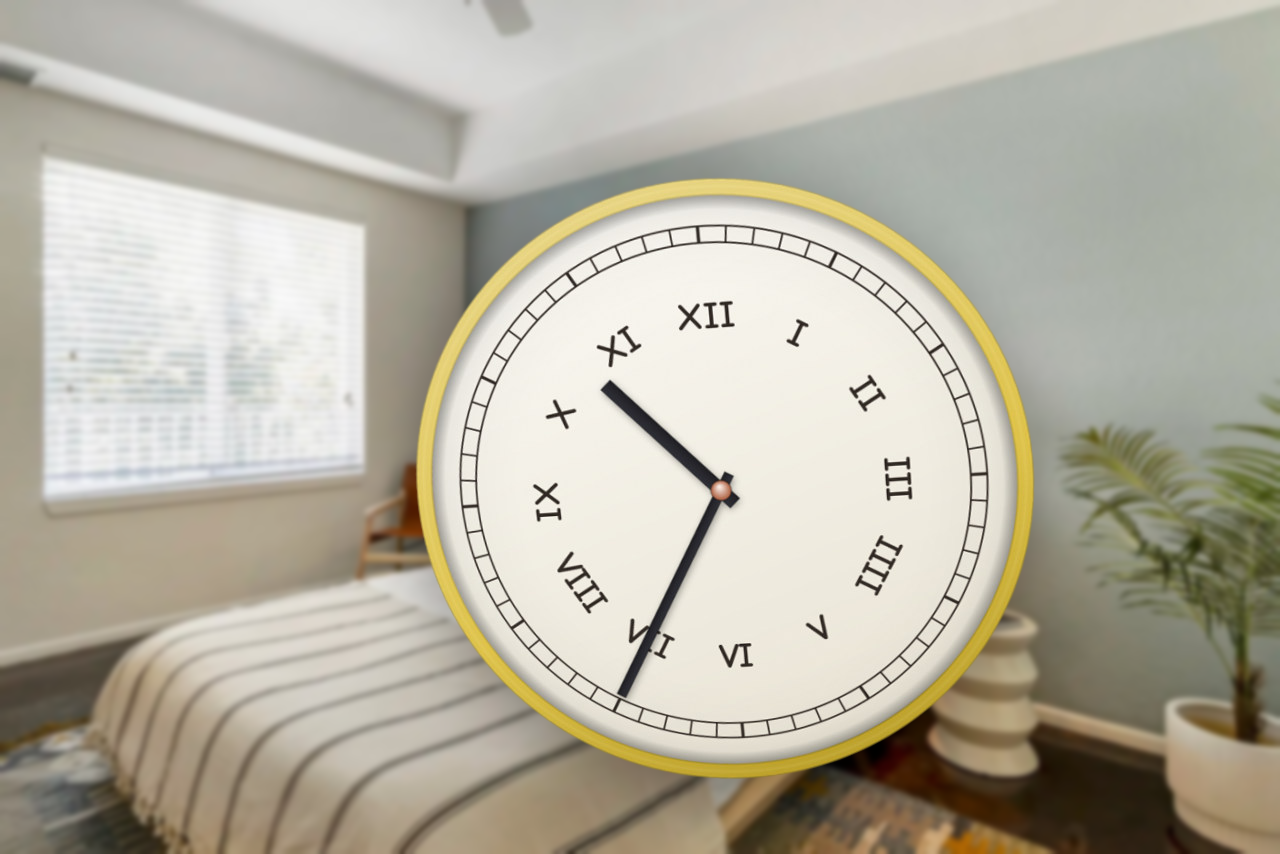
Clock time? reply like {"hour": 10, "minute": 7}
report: {"hour": 10, "minute": 35}
